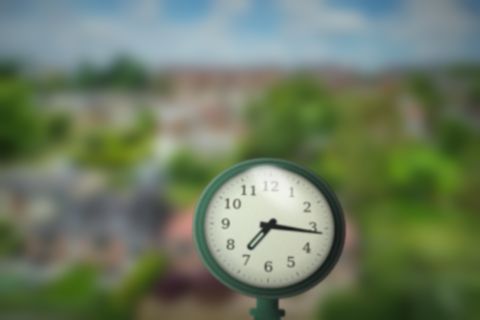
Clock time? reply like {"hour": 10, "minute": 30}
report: {"hour": 7, "minute": 16}
